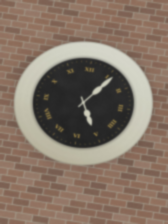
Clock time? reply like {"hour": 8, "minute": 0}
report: {"hour": 5, "minute": 6}
